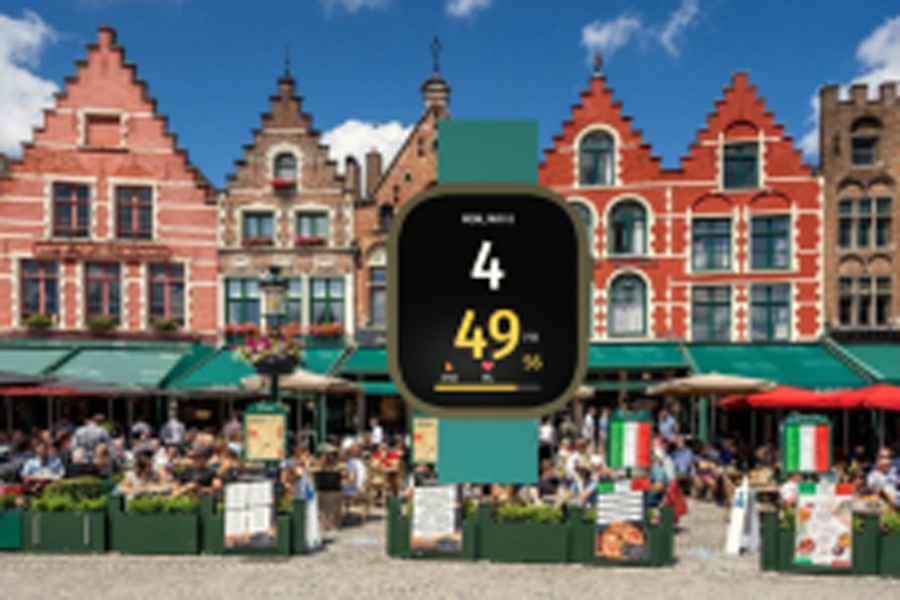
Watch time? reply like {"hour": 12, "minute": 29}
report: {"hour": 4, "minute": 49}
